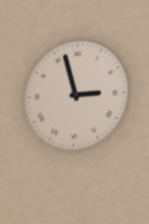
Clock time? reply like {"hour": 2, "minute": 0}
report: {"hour": 2, "minute": 57}
